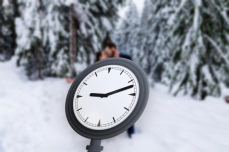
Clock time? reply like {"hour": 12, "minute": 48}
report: {"hour": 9, "minute": 12}
